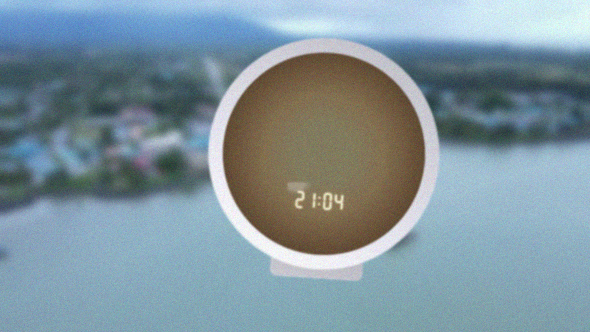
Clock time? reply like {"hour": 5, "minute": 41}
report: {"hour": 21, "minute": 4}
